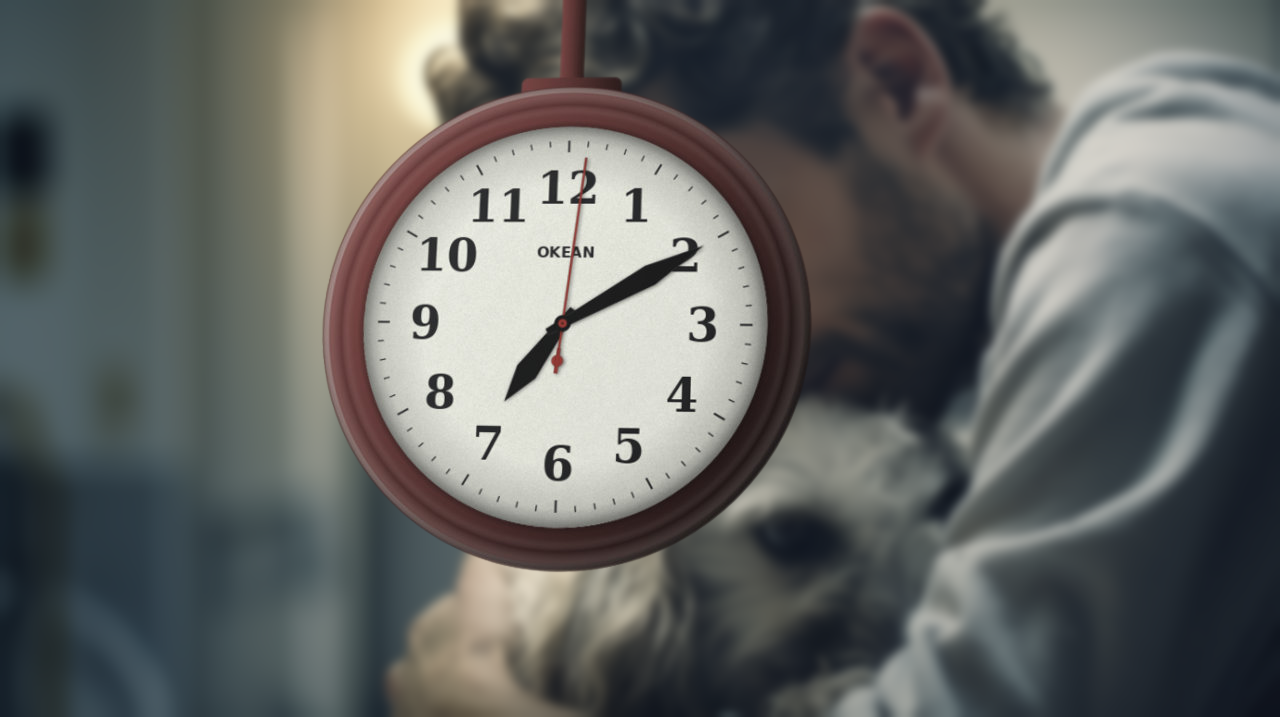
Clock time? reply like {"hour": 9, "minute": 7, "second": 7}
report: {"hour": 7, "minute": 10, "second": 1}
